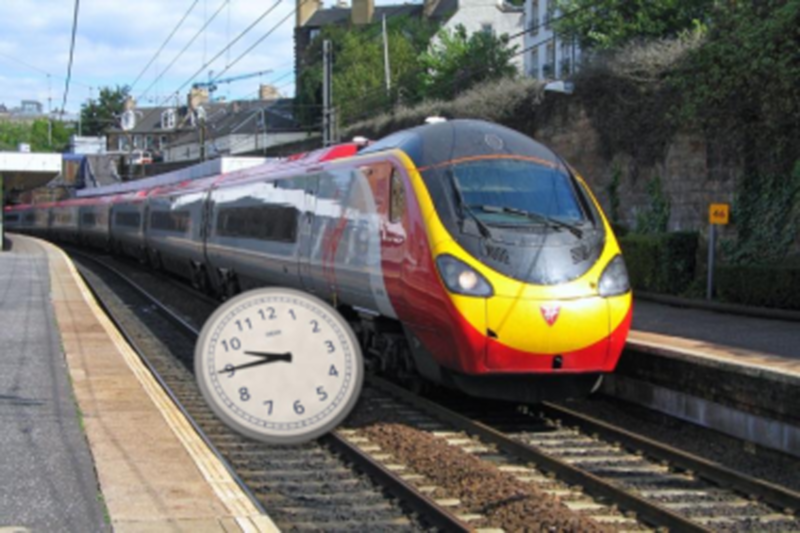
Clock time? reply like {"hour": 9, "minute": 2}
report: {"hour": 9, "minute": 45}
